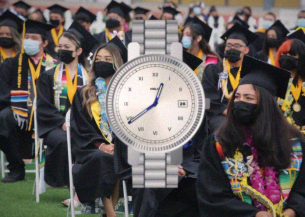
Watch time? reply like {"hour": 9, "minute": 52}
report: {"hour": 12, "minute": 39}
